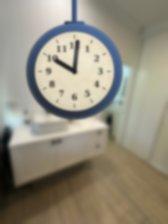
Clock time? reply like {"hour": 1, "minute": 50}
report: {"hour": 10, "minute": 1}
